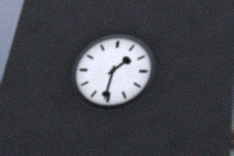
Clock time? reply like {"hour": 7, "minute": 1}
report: {"hour": 1, "minute": 31}
